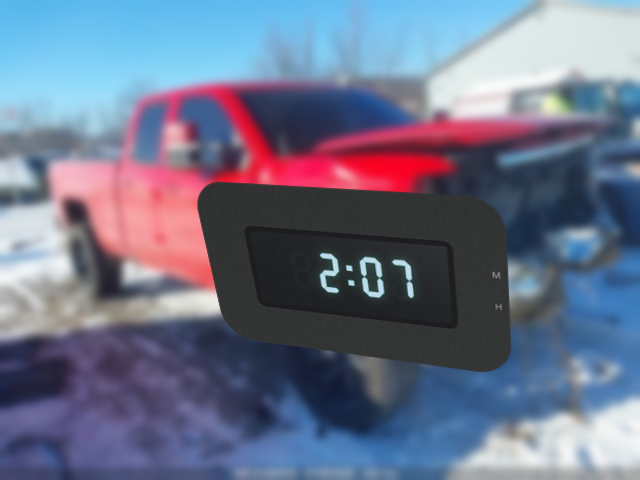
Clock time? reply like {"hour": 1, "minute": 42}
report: {"hour": 2, "minute": 7}
